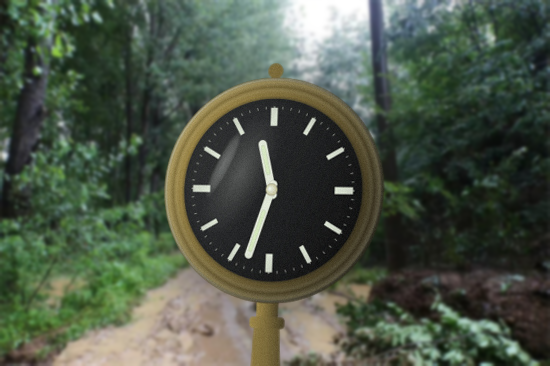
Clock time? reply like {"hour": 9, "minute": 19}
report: {"hour": 11, "minute": 33}
